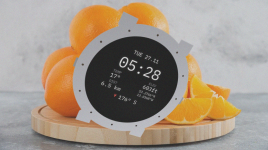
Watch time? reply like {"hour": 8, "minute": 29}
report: {"hour": 5, "minute": 28}
